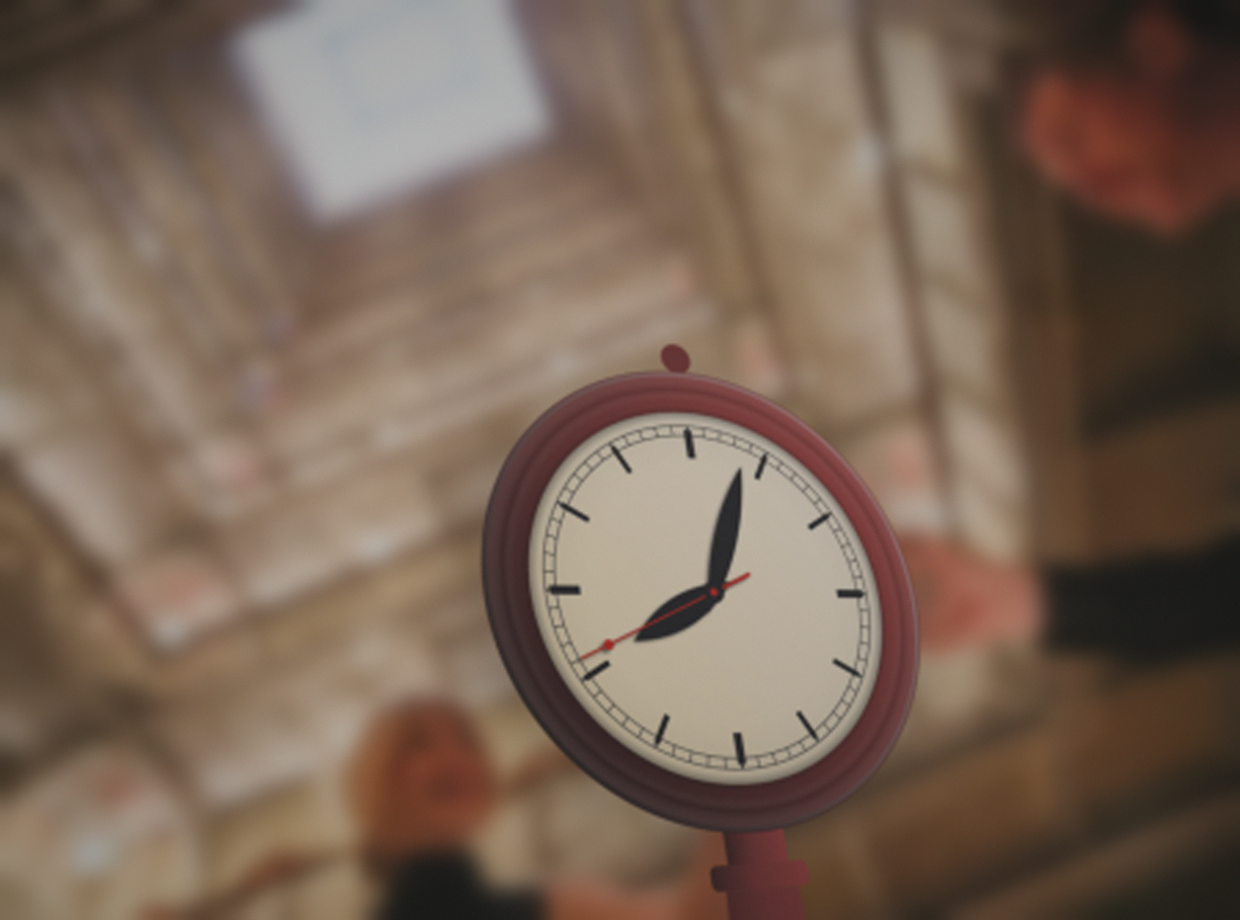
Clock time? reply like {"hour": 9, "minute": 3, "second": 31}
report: {"hour": 8, "minute": 3, "second": 41}
